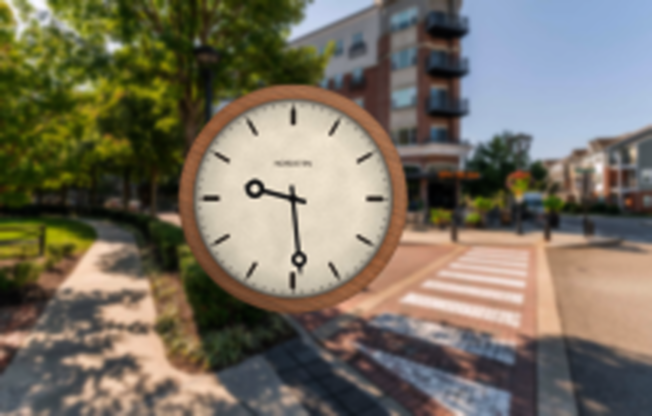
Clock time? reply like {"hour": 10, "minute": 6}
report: {"hour": 9, "minute": 29}
